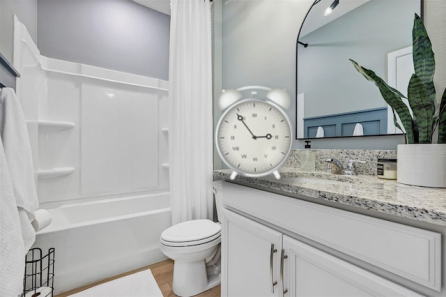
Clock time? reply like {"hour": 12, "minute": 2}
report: {"hour": 2, "minute": 54}
